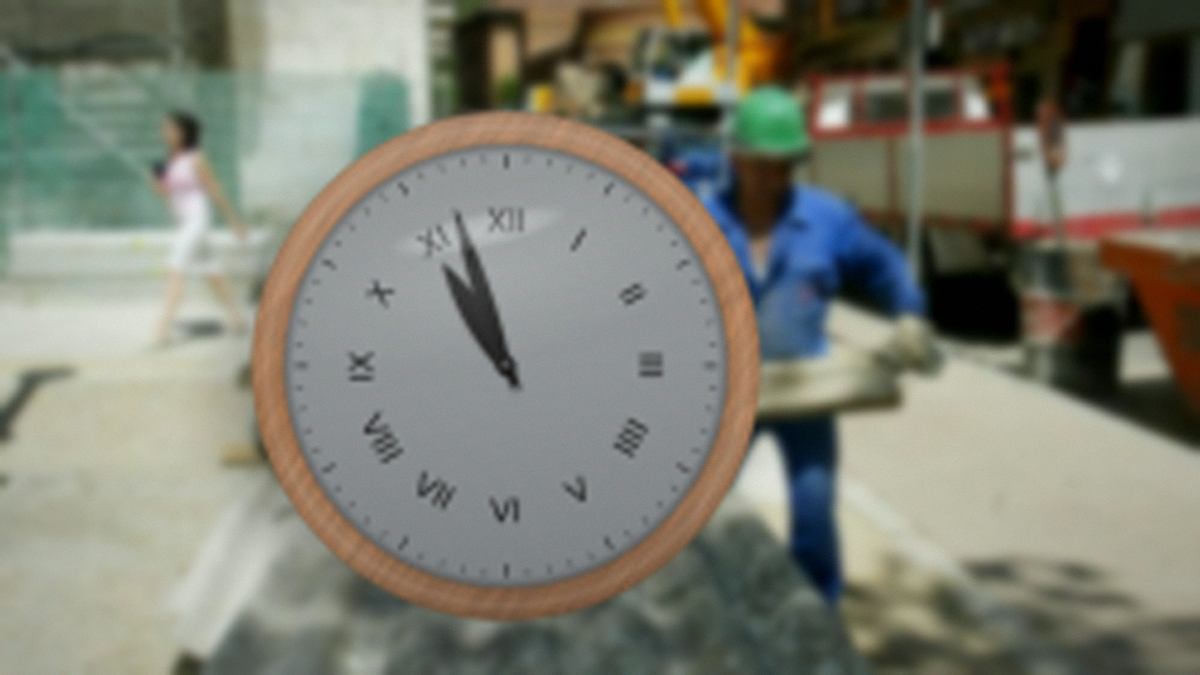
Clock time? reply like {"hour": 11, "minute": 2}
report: {"hour": 10, "minute": 57}
